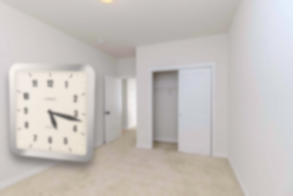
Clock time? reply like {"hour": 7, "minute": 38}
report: {"hour": 5, "minute": 17}
